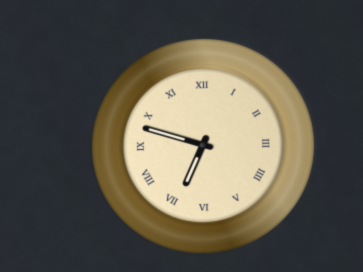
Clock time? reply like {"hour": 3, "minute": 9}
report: {"hour": 6, "minute": 48}
